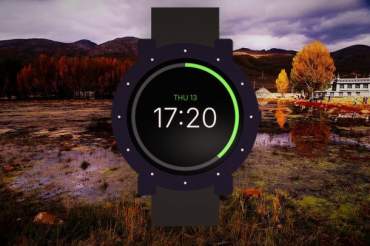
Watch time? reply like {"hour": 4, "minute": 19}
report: {"hour": 17, "minute": 20}
